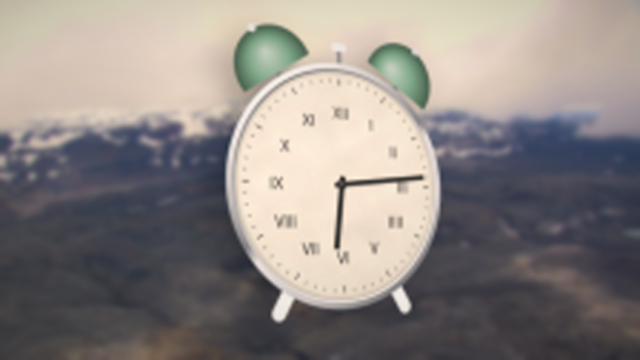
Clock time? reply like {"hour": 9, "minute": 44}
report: {"hour": 6, "minute": 14}
